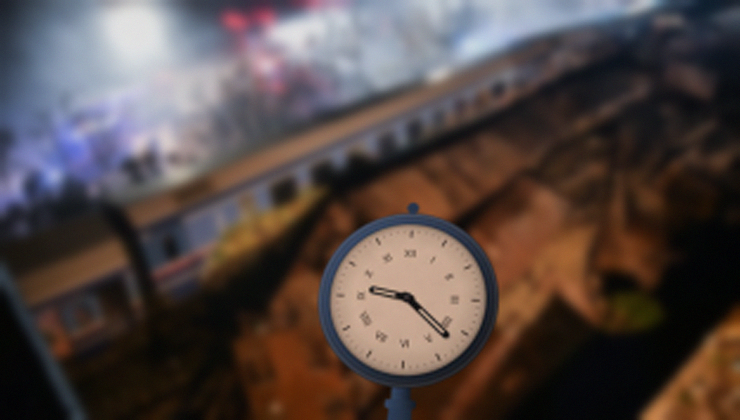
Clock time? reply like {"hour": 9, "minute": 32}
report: {"hour": 9, "minute": 22}
